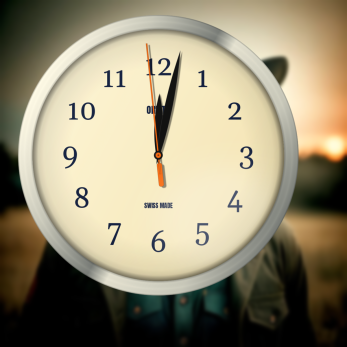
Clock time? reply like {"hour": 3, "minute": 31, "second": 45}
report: {"hour": 12, "minute": 1, "second": 59}
